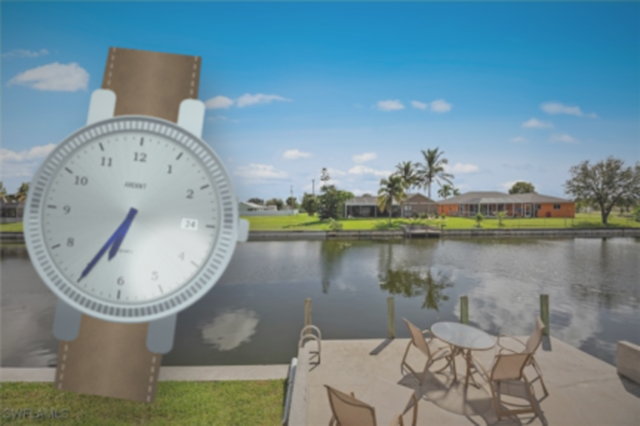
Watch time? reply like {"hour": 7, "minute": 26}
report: {"hour": 6, "minute": 35}
